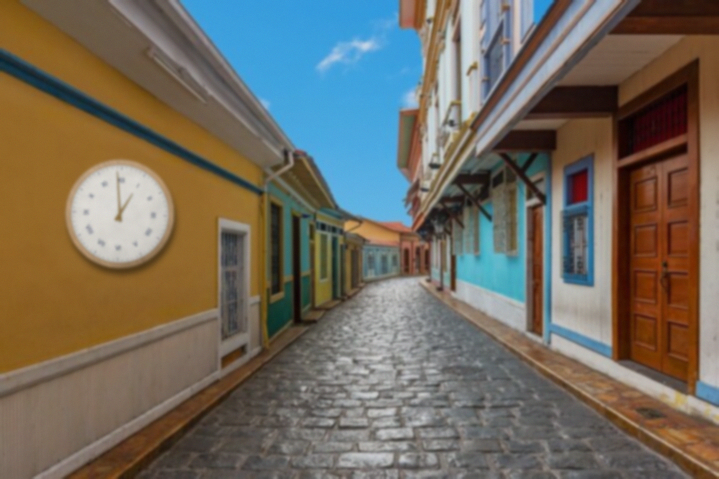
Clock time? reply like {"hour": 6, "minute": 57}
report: {"hour": 12, "minute": 59}
